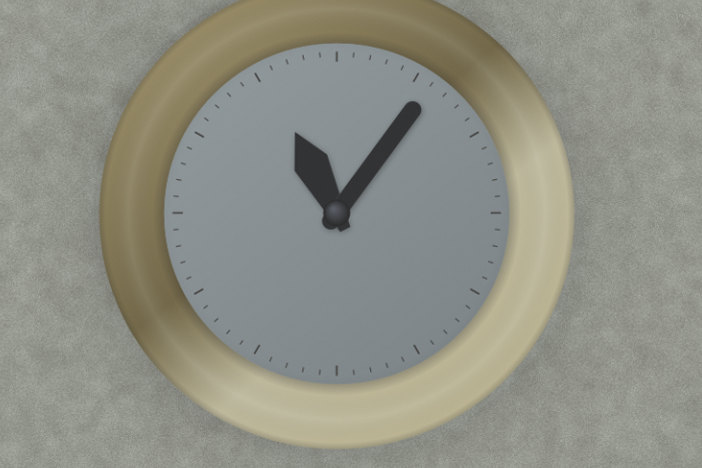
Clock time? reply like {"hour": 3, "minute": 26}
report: {"hour": 11, "minute": 6}
